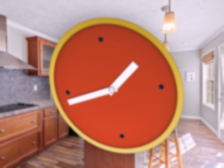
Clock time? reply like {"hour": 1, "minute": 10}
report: {"hour": 1, "minute": 43}
